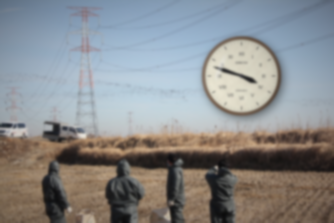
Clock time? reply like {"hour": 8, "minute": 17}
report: {"hour": 3, "minute": 48}
